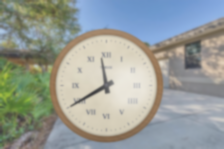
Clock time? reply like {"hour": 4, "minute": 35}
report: {"hour": 11, "minute": 40}
